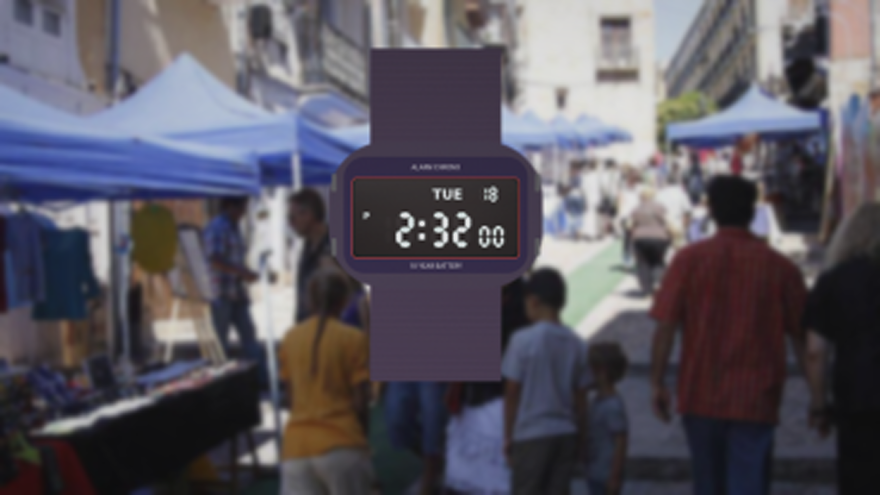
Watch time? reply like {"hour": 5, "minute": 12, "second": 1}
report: {"hour": 2, "minute": 32, "second": 0}
